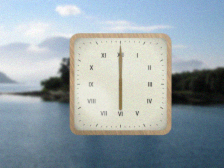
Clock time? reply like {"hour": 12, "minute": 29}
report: {"hour": 6, "minute": 0}
